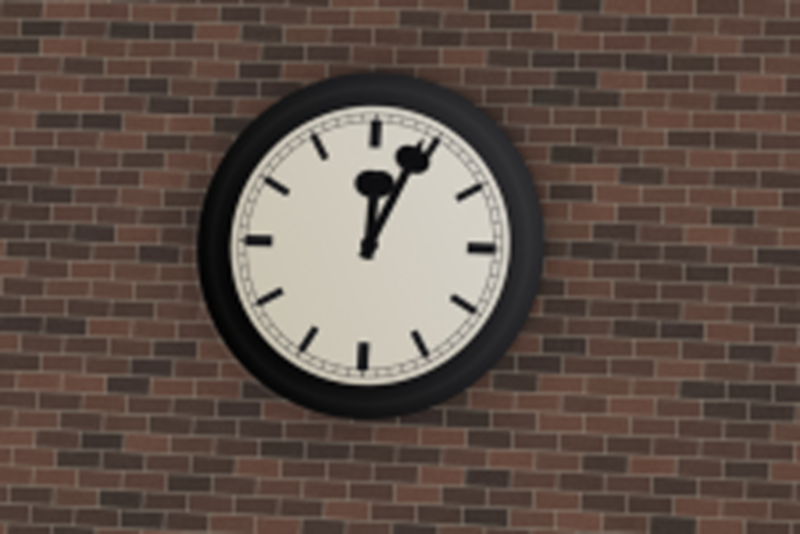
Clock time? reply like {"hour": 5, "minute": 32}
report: {"hour": 12, "minute": 4}
